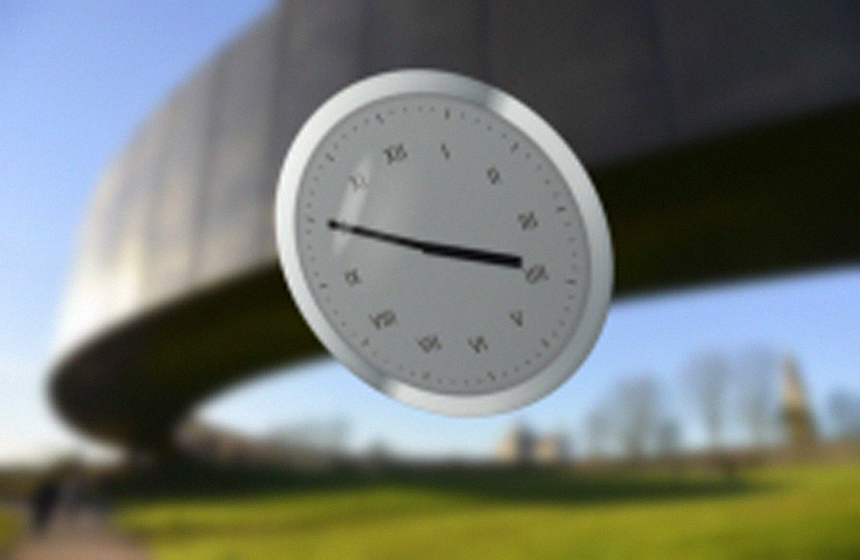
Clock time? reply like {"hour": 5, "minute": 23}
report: {"hour": 3, "minute": 50}
